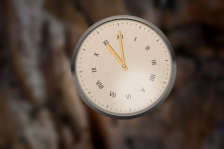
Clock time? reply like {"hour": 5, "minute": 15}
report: {"hour": 11, "minute": 0}
